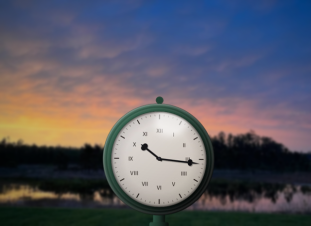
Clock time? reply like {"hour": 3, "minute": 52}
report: {"hour": 10, "minute": 16}
